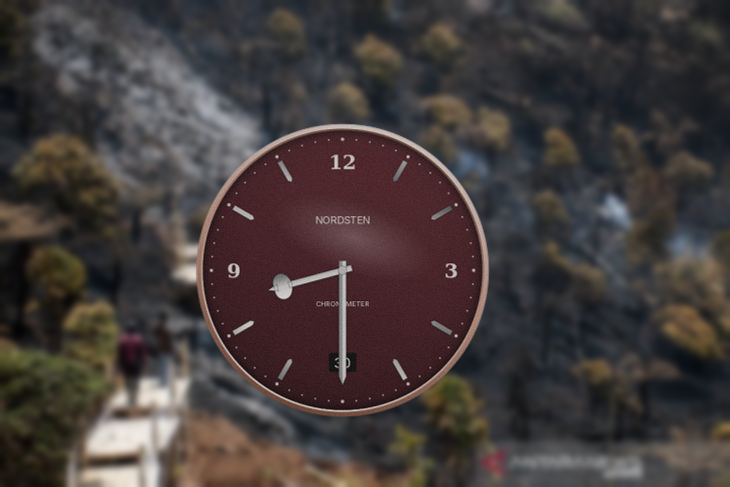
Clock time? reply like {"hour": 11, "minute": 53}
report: {"hour": 8, "minute": 30}
